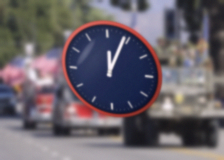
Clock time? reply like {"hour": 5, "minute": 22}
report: {"hour": 12, "minute": 4}
